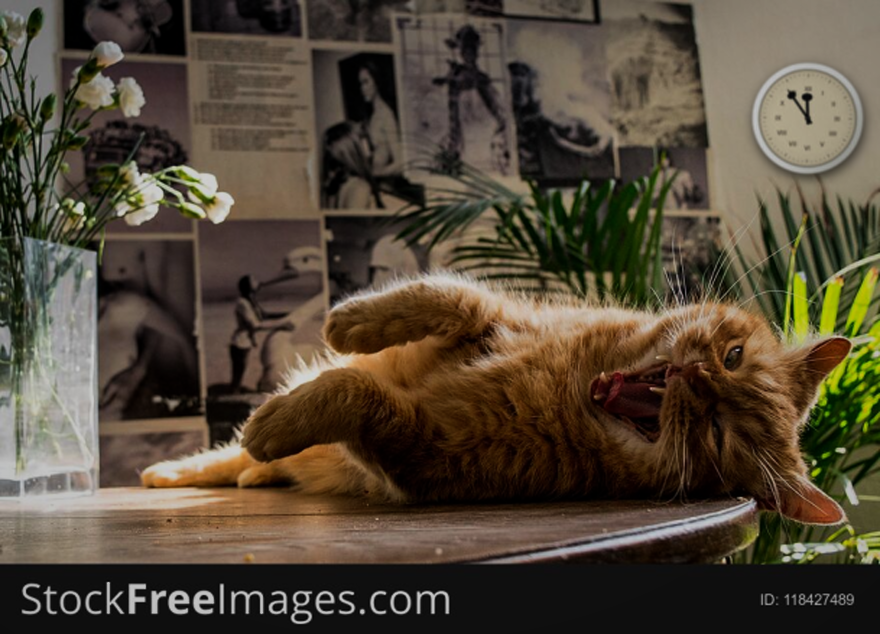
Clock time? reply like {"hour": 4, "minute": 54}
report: {"hour": 11, "minute": 54}
